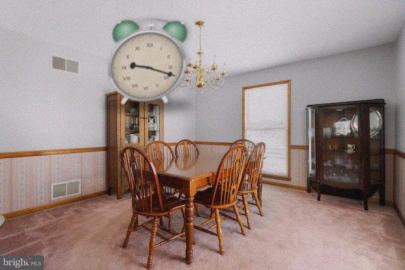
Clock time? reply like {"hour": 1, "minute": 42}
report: {"hour": 9, "minute": 18}
